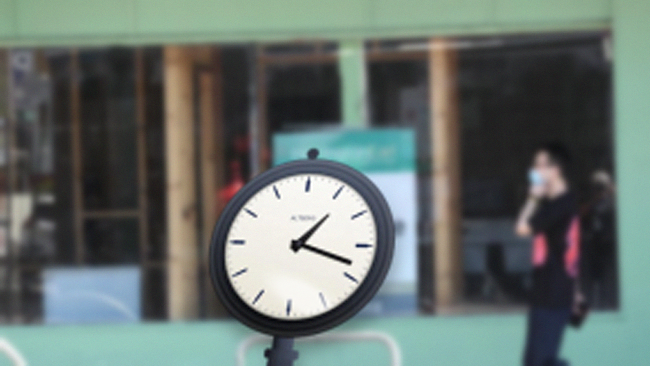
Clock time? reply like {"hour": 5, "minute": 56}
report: {"hour": 1, "minute": 18}
